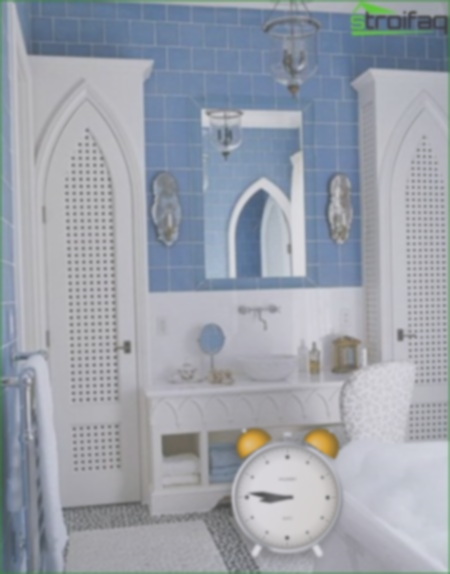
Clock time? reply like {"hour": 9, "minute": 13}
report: {"hour": 8, "minute": 46}
